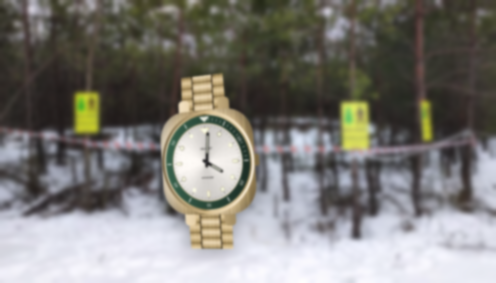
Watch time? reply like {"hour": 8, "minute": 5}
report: {"hour": 4, "minute": 1}
